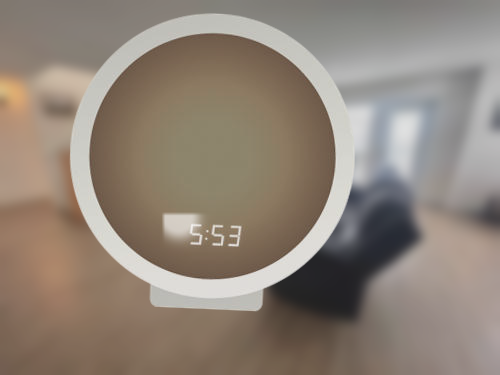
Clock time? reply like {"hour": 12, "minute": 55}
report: {"hour": 5, "minute": 53}
